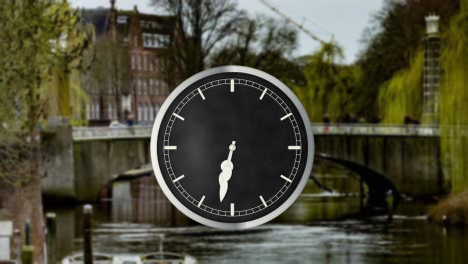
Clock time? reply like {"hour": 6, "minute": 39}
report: {"hour": 6, "minute": 32}
